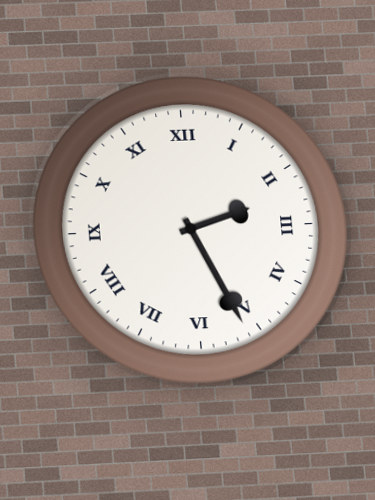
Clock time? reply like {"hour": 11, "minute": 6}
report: {"hour": 2, "minute": 26}
